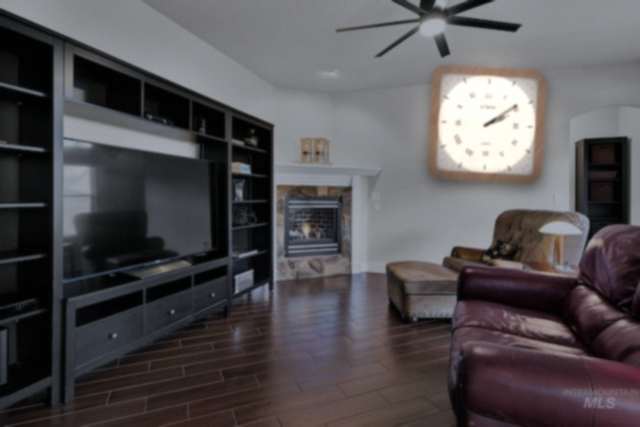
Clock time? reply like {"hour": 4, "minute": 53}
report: {"hour": 2, "minute": 9}
